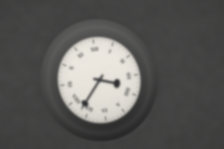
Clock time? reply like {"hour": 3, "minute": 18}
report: {"hour": 3, "minute": 37}
